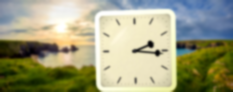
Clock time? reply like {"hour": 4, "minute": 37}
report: {"hour": 2, "minute": 16}
